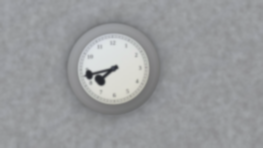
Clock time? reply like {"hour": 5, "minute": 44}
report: {"hour": 7, "minute": 43}
